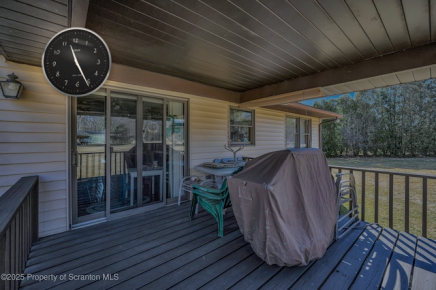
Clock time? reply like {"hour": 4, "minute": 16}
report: {"hour": 11, "minute": 26}
